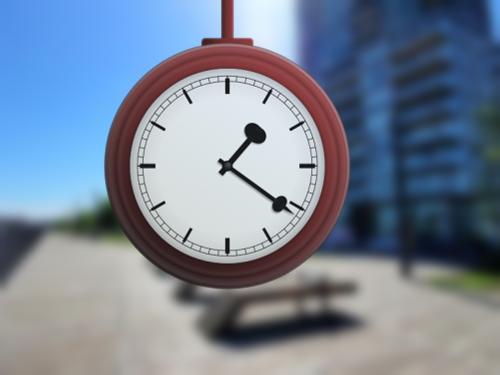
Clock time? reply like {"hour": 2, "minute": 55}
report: {"hour": 1, "minute": 21}
